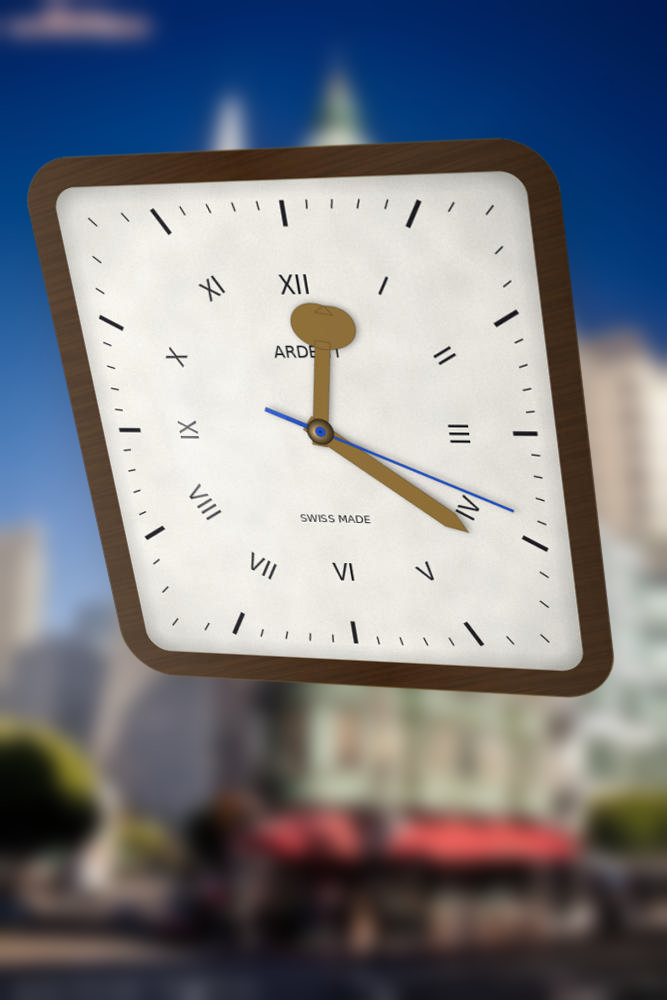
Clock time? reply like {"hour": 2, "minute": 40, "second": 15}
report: {"hour": 12, "minute": 21, "second": 19}
